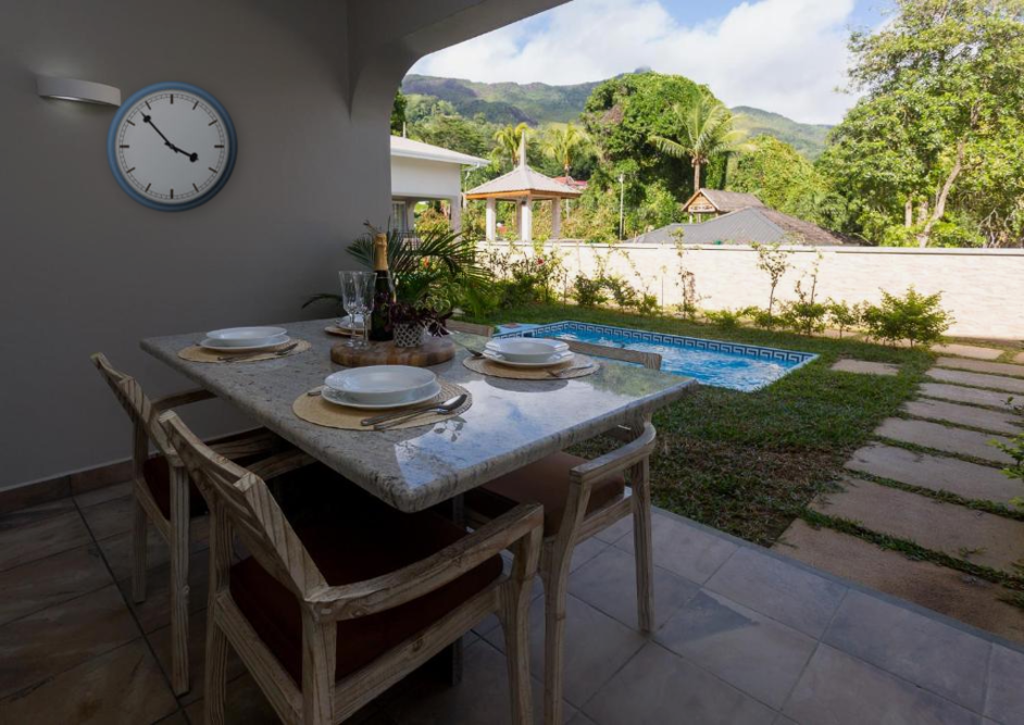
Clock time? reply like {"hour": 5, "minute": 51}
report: {"hour": 3, "minute": 53}
